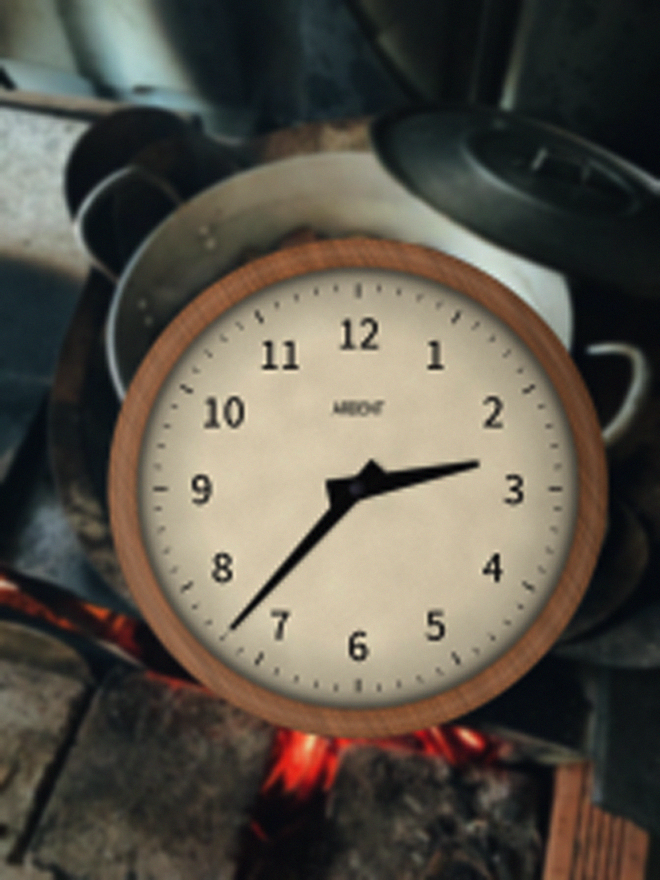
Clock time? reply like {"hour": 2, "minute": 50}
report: {"hour": 2, "minute": 37}
